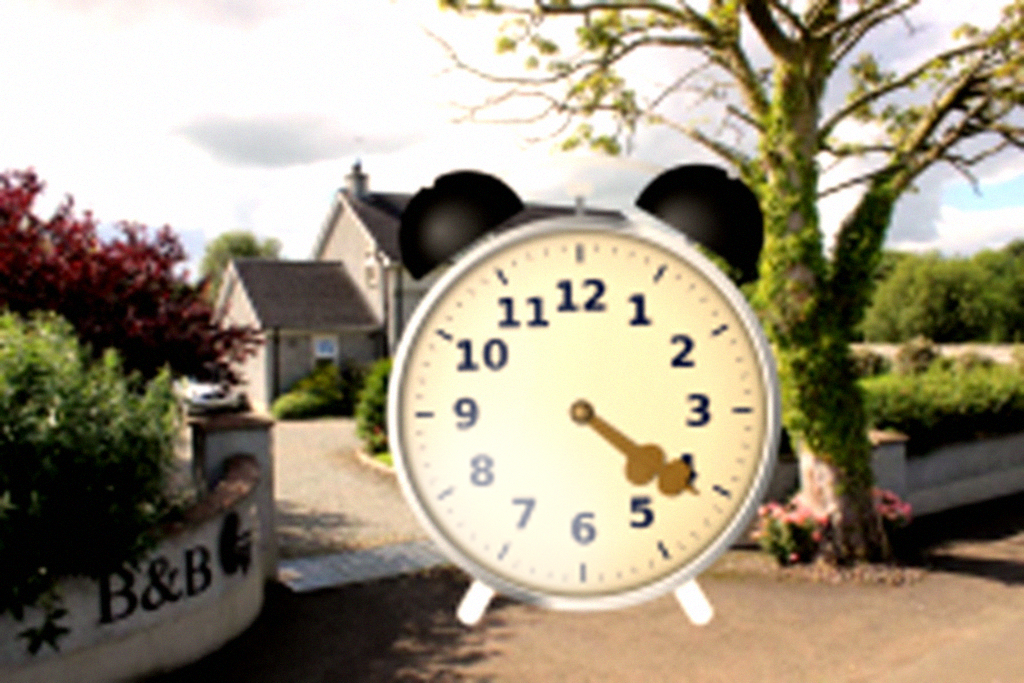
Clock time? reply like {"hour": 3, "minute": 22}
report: {"hour": 4, "minute": 21}
